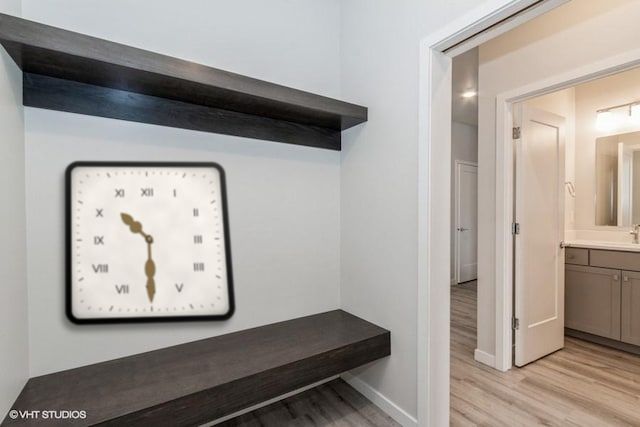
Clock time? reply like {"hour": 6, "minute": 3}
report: {"hour": 10, "minute": 30}
